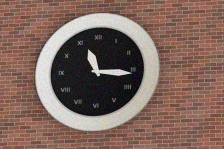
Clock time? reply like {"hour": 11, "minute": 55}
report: {"hour": 11, "minute": 16}
